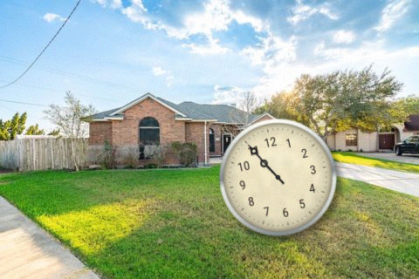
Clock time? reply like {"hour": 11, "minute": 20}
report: {"hour": 10, "minute": 55}
